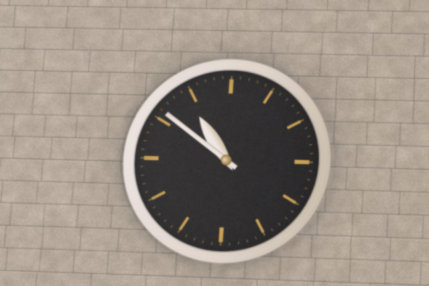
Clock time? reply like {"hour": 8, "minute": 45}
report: {"hour": 10, "minute": 51}
